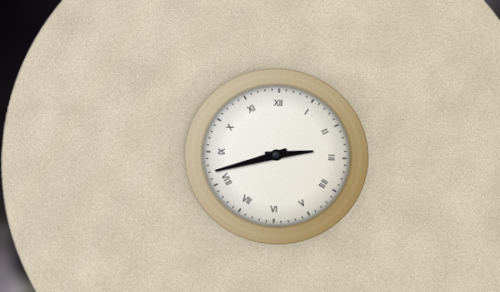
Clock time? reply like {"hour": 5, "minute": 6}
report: {"hour": 2, "minute": 42}
